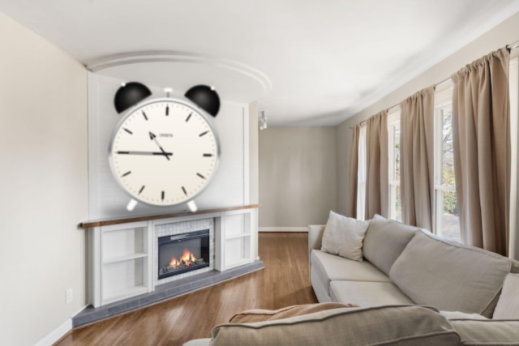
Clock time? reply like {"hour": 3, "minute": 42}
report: {"hour": 10, "minute": 45}
